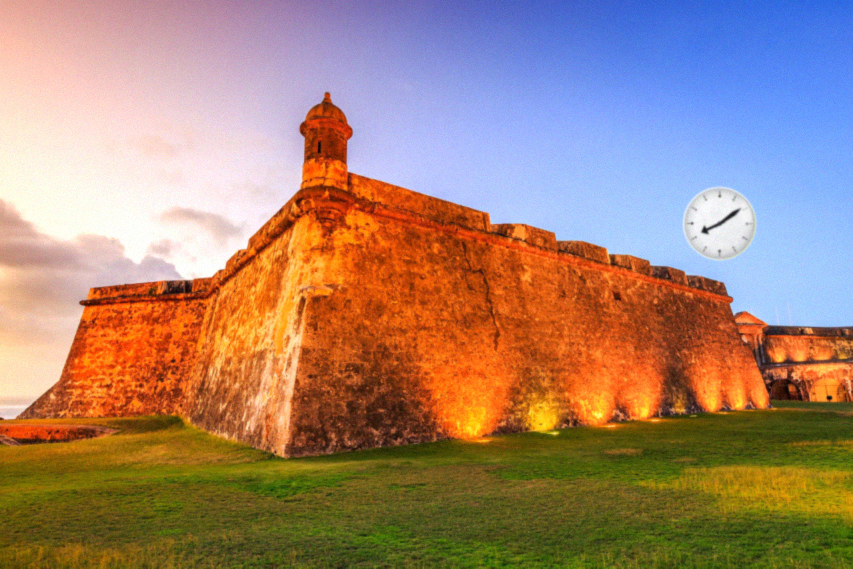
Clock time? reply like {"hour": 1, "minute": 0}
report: {"hour": 8, "minute": 9}
